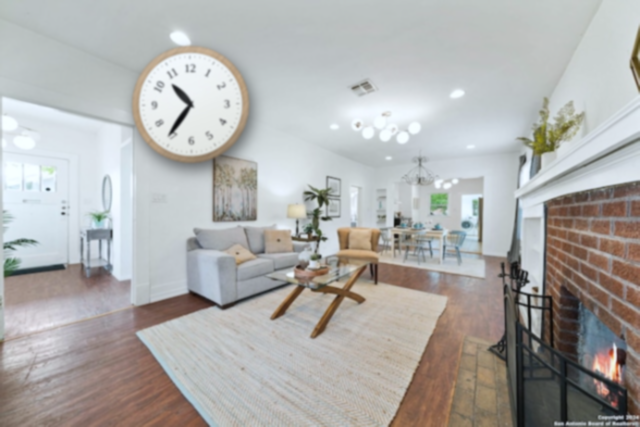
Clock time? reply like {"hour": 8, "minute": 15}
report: {"hour": 10, "minute": 36}
